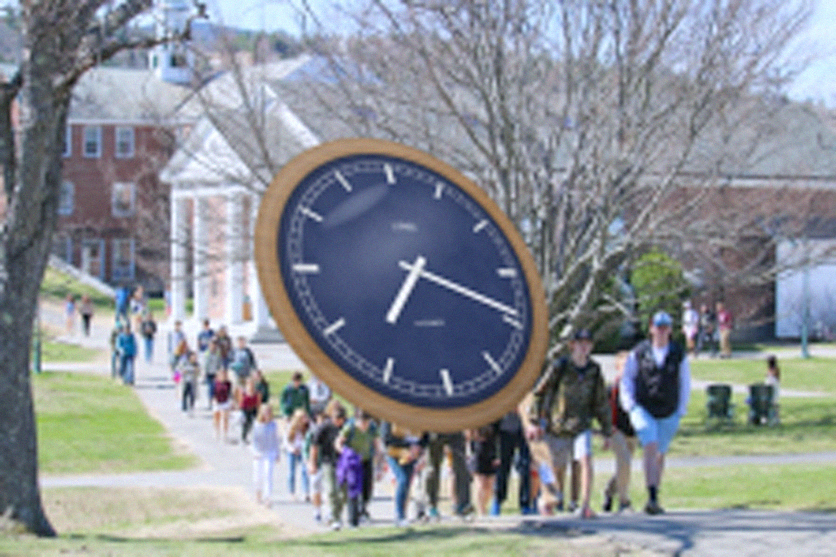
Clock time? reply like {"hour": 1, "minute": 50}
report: {"hour": 7, "minute": 19}
